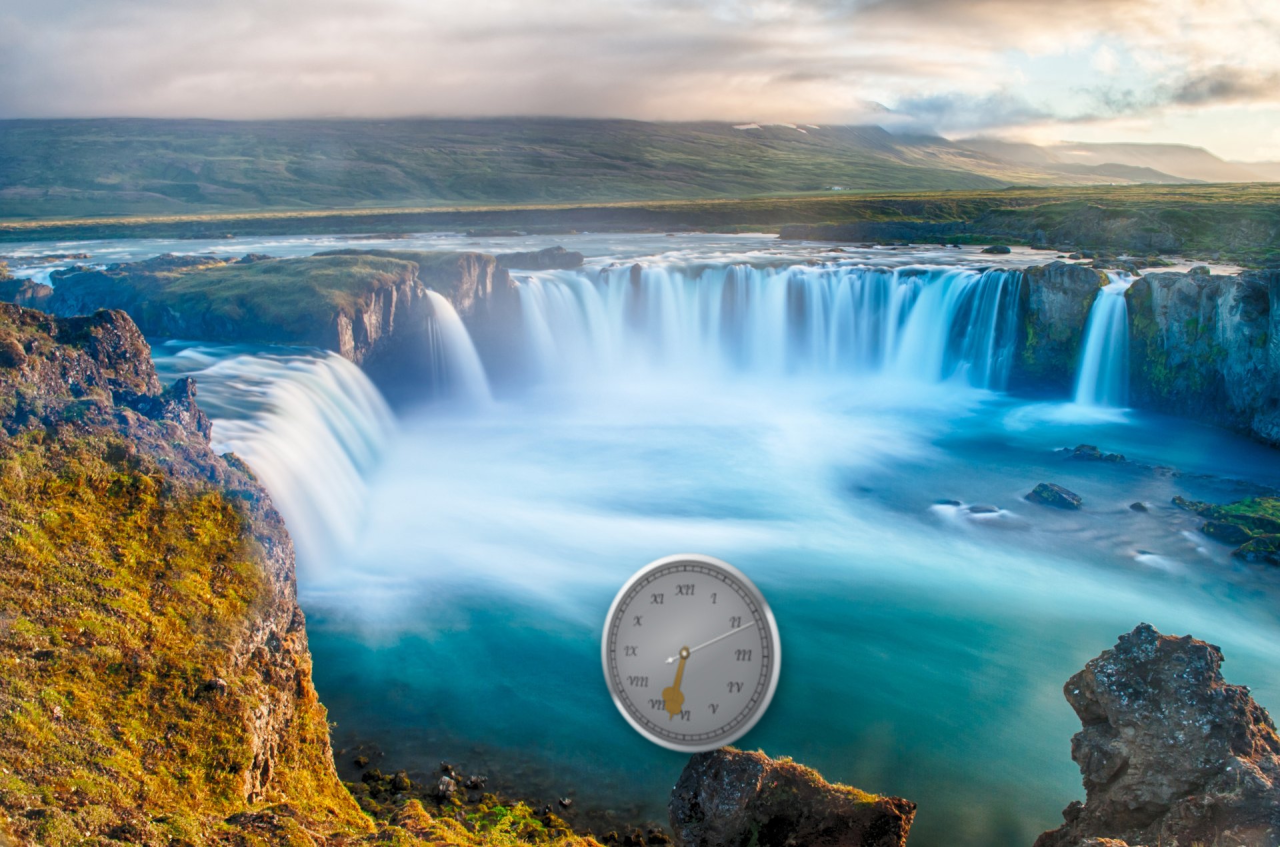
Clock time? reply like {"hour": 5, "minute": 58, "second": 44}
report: {"hour": 6, "minute": 32, "second": 11}
